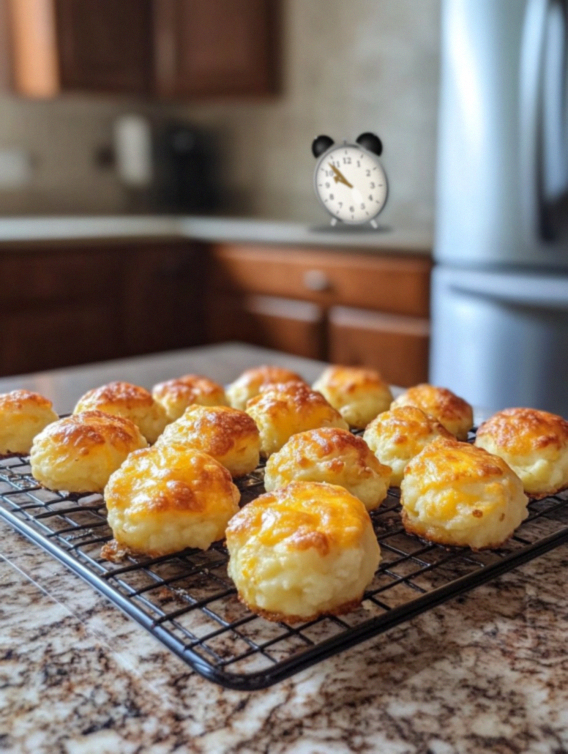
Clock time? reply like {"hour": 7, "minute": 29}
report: {"hour": 9, "minute": 53}
